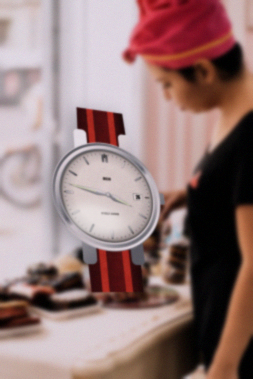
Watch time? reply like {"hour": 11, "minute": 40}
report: {"hour": 3, "minute": 47}
